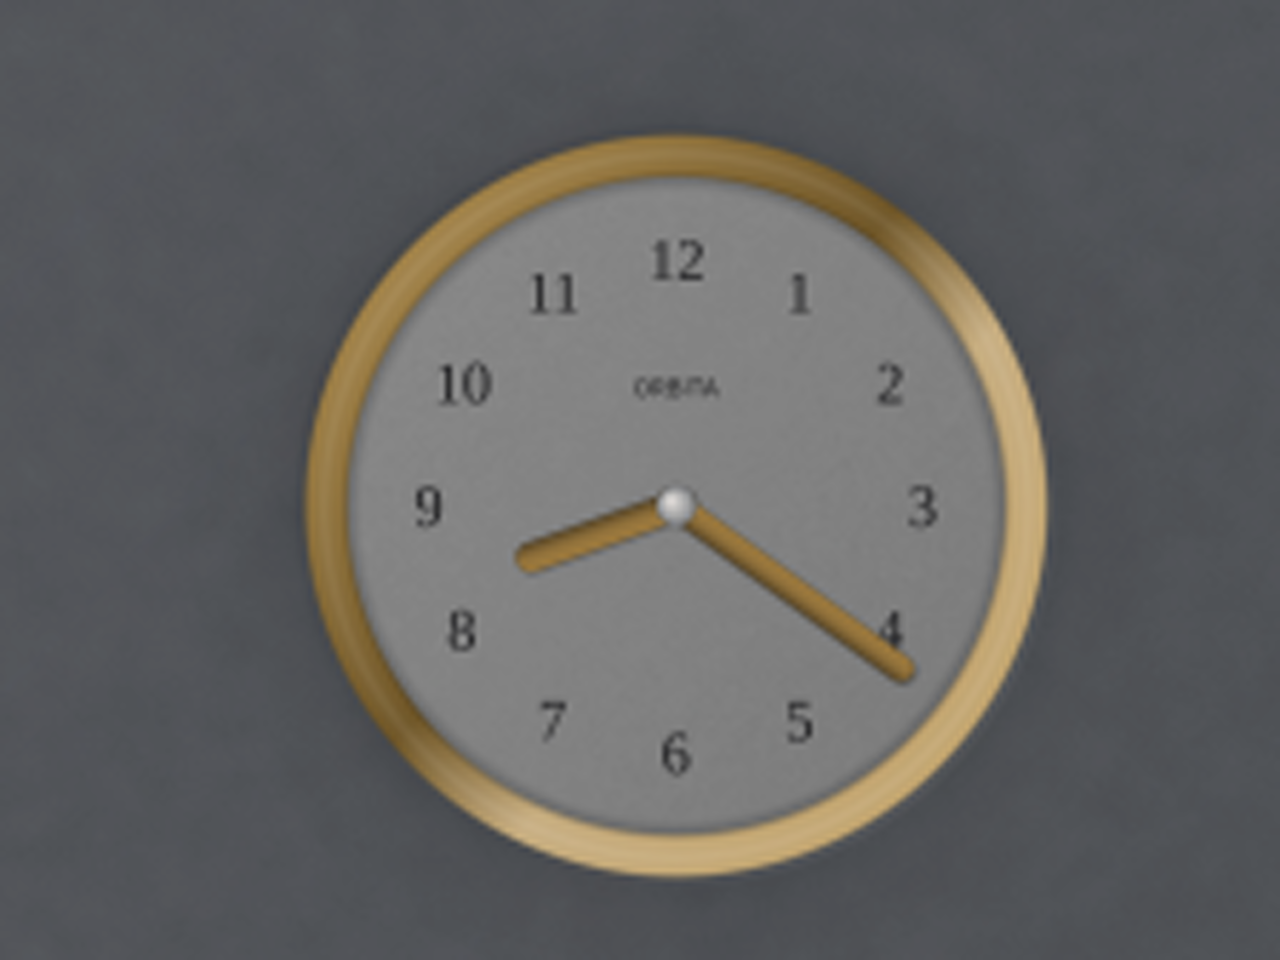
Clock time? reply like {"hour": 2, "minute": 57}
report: {"hour": 8, "minute": 21}
